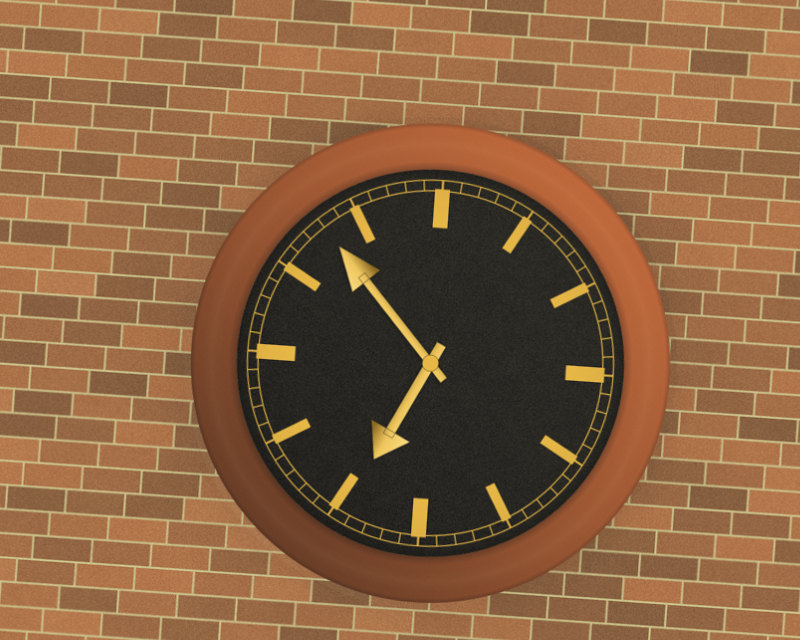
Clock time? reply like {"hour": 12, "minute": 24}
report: {"hour": 6, "minute": 53}
